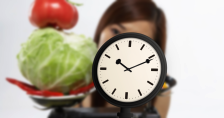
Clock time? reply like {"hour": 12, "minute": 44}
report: {"hour": 10, "minute": 11}
